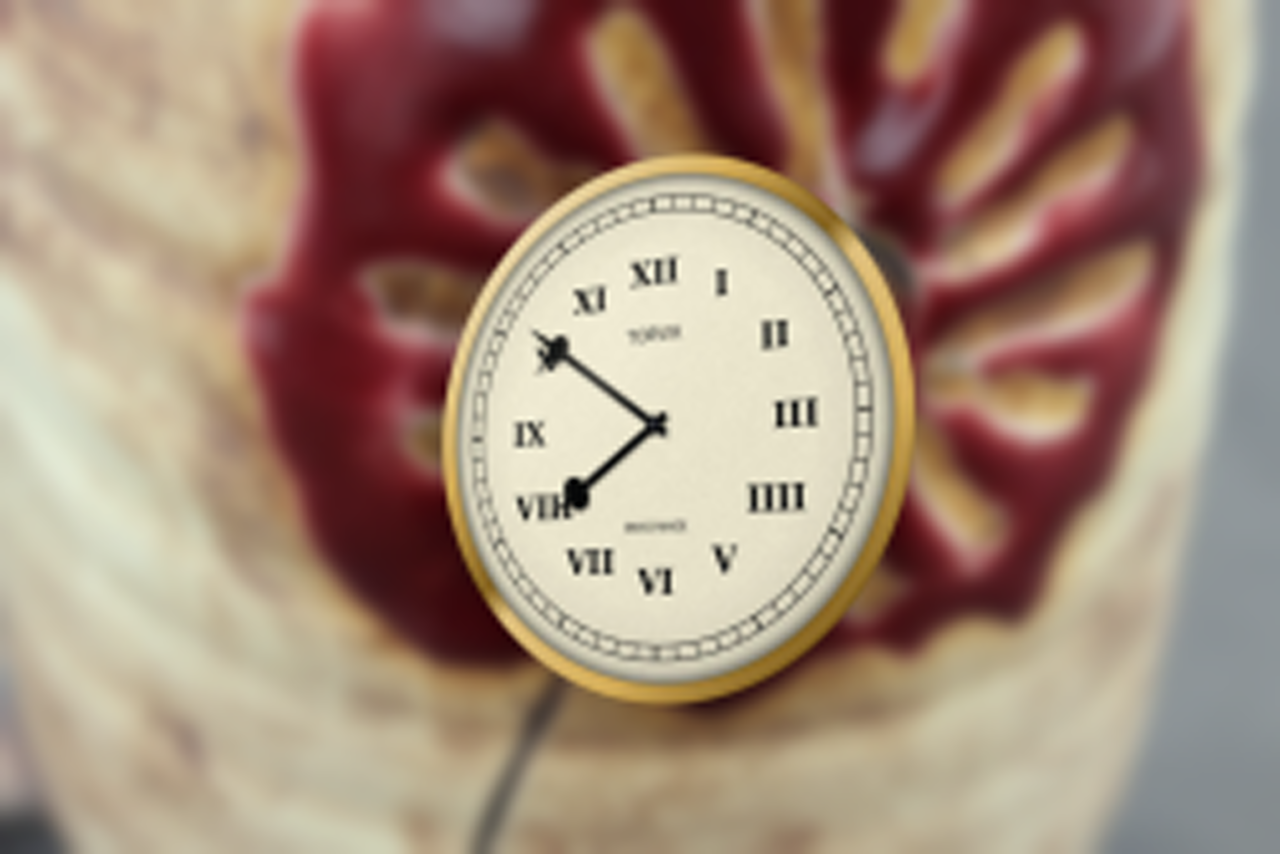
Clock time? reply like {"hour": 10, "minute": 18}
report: {"hour": 7, "minute": 51}
